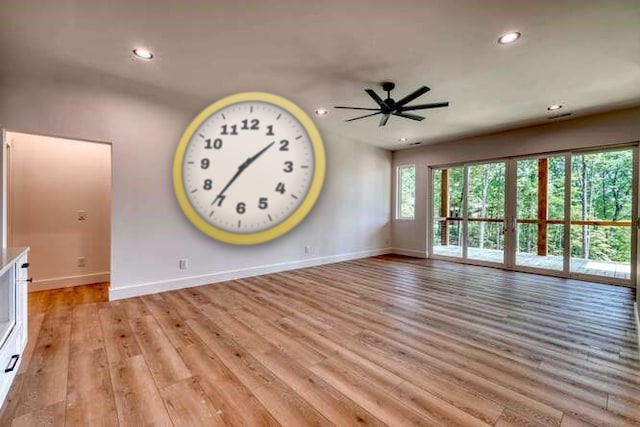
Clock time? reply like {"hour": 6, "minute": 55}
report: {"hour": 1, "minute": 36}
